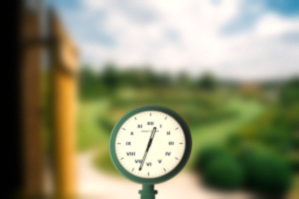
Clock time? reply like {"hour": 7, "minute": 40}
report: {"hour": 12, "minute": 33}
